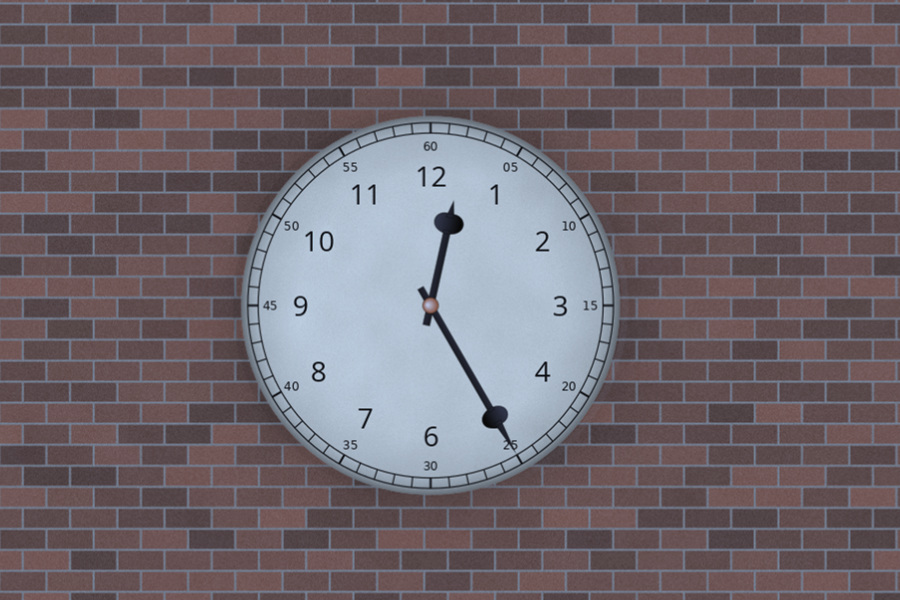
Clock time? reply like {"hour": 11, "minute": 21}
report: {"hour": 12, "minute": 25}
